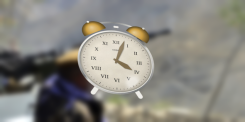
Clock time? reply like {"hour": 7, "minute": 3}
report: {"hour": 4, "minute": 3}
